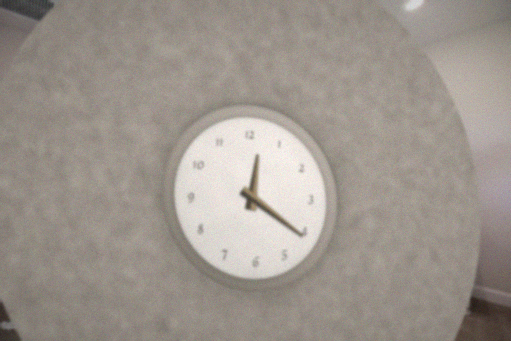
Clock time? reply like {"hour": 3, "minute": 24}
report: {"hour": 12, "minute": 21}
